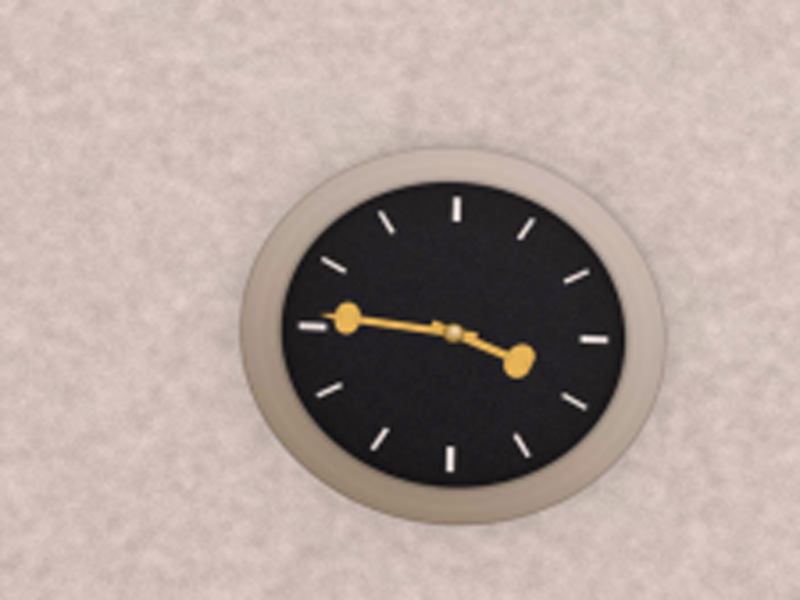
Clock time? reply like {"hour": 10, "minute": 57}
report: {"hour": 3, "minute": 46}
